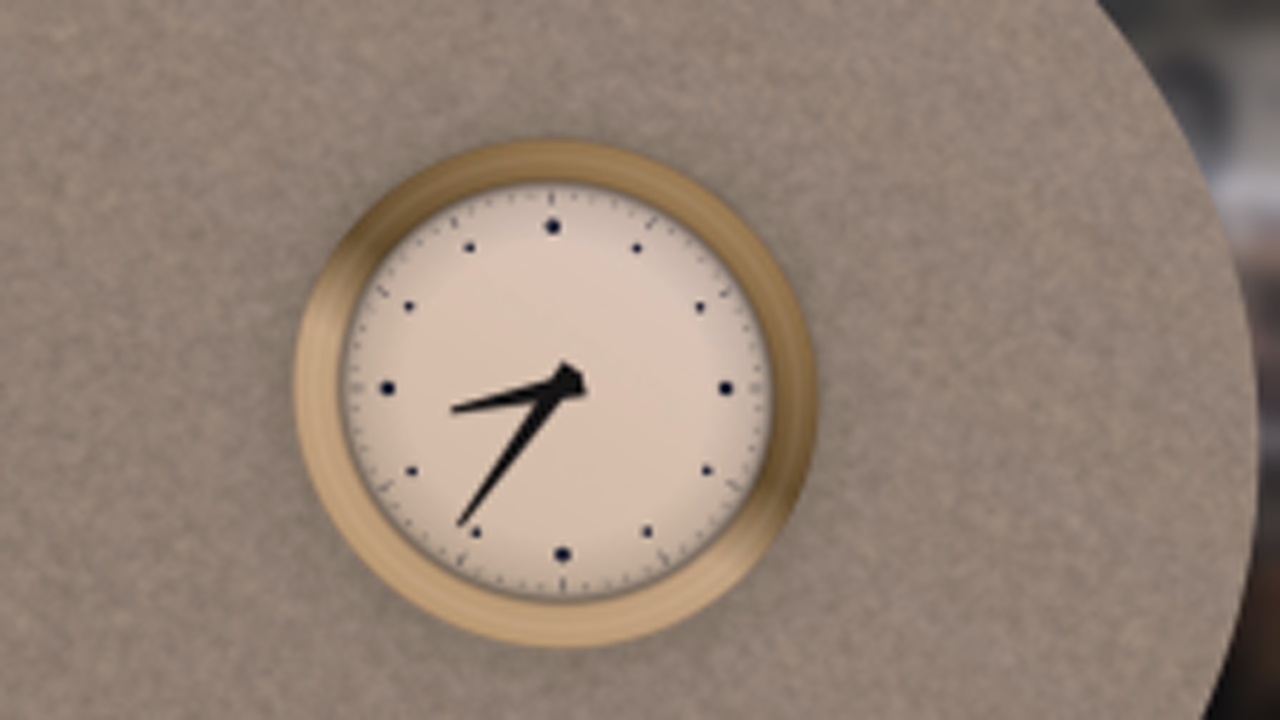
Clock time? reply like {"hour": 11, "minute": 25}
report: {"hour": 8, "minute": 36}
